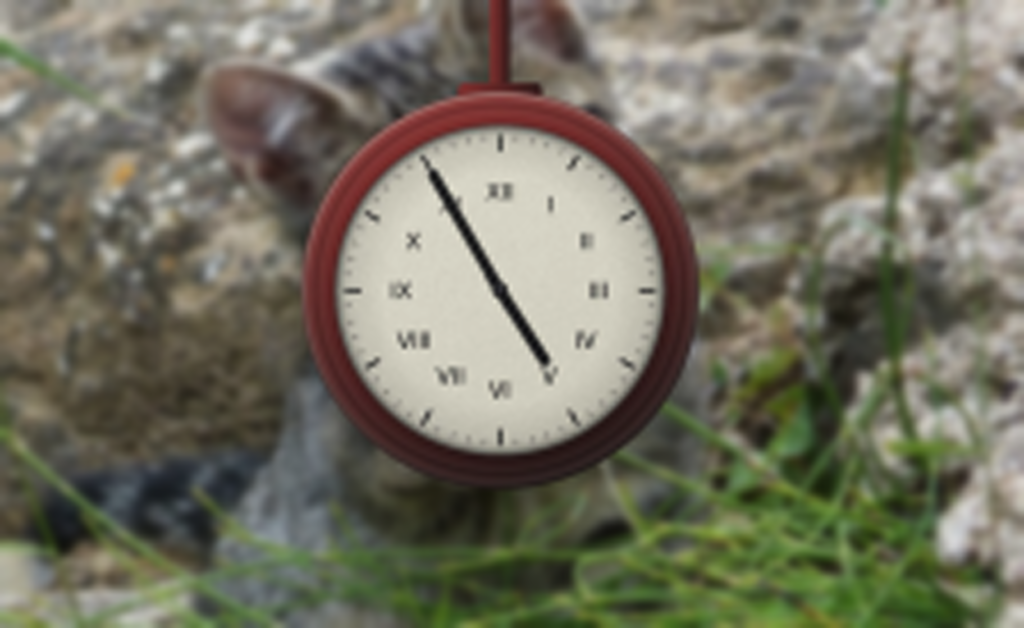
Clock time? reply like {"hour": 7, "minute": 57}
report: {"hour": 4, "minute": 55}
